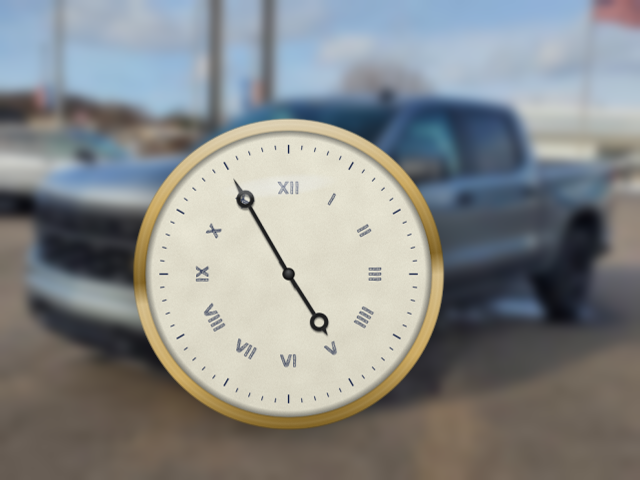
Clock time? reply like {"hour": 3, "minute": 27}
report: {"hour": 4, "minute": 55}
